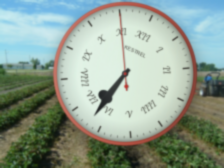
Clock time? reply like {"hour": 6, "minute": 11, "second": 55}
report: {"hour": 6, "minute": 31, "second": 55}
